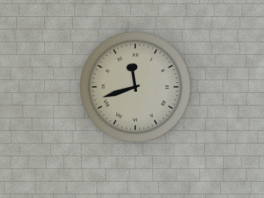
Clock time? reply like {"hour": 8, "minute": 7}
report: {"hour": 11, "minute": 42}
